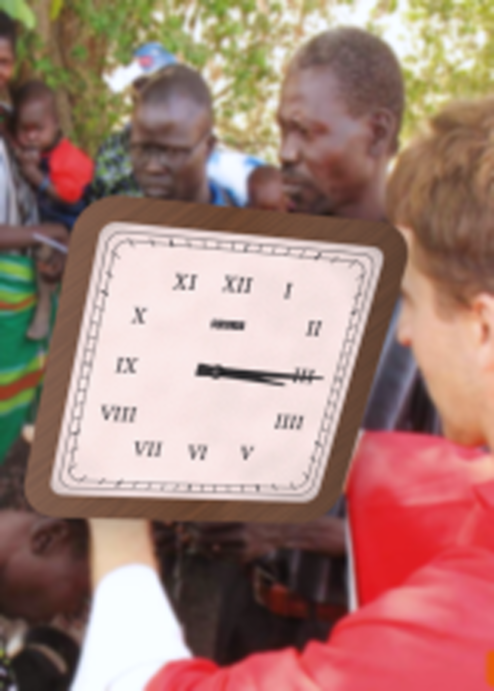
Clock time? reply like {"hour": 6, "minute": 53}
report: {"hour": 3, "minute": 15}
